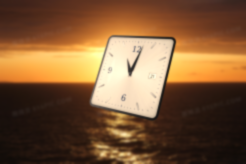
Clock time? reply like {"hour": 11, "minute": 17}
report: {"hour": 11, "minute": 2}
